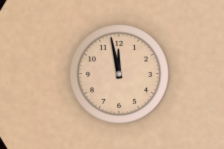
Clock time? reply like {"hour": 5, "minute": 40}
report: {"hour": 11, "minute": 58}
